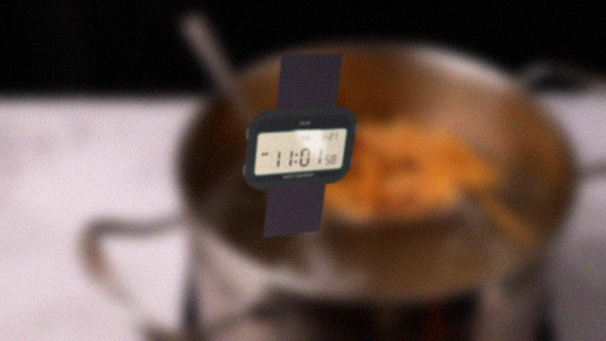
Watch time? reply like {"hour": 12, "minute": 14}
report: {"hour": 11, "minute": 1}
